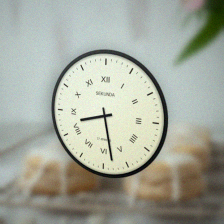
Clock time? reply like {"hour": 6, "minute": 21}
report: {"hour": 8, "minute": 28}
